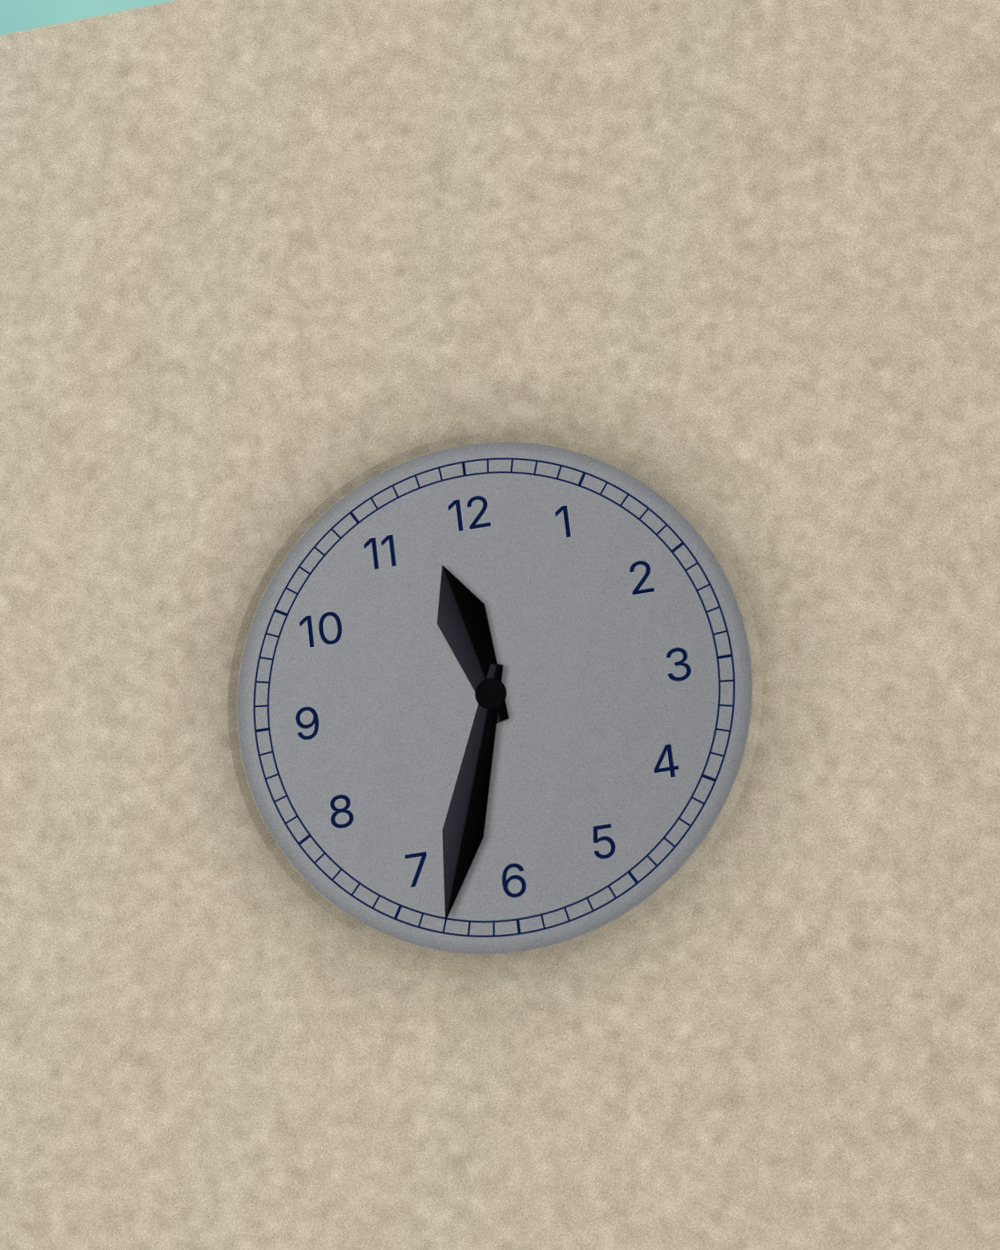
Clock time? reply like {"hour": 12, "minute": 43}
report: {"hour": 11, "minute": 33}
